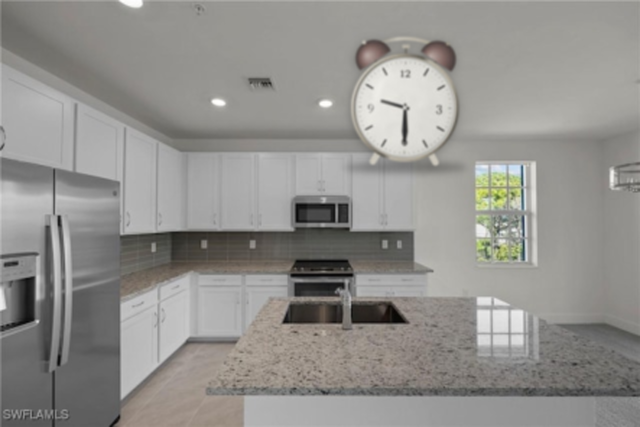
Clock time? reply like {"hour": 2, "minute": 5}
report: {"hour": 9, "minute": 30}
